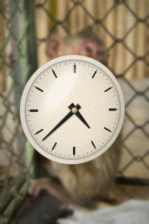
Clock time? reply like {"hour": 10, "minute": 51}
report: {"hour": 4, "minute": 38}
